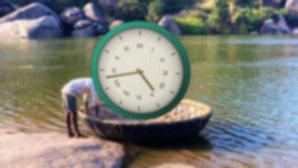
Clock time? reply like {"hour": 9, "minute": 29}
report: {"hour": 4, "minute": 43}
